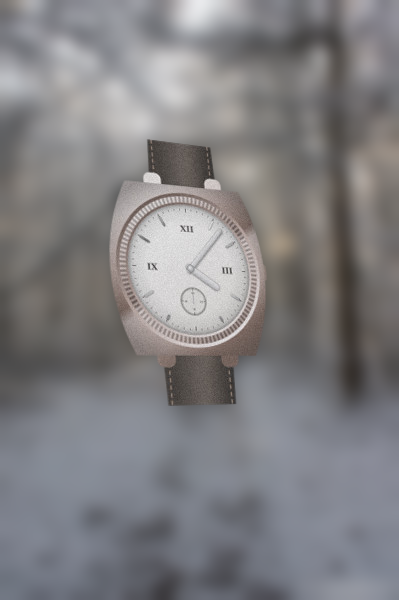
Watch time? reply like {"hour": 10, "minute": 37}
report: {"hour": 4, "minute": 7}
